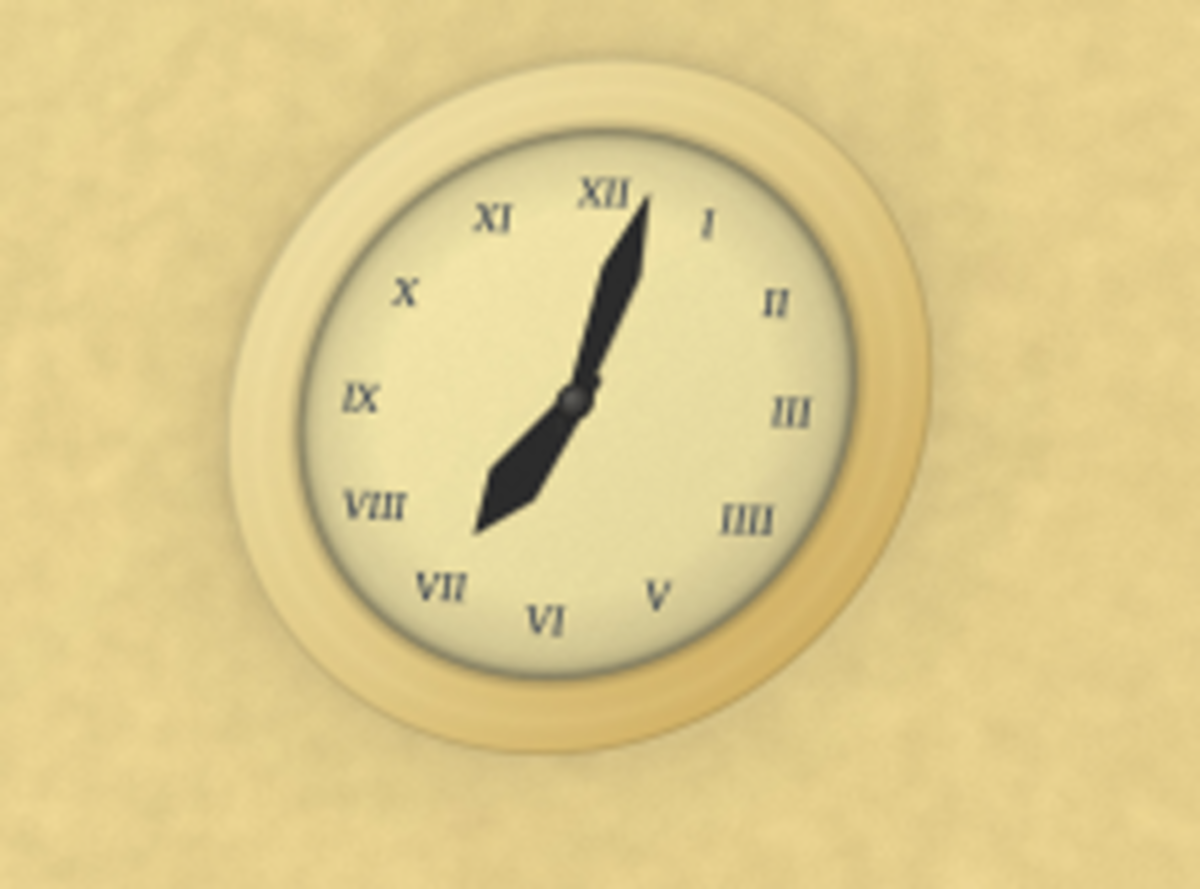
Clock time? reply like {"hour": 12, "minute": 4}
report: {"hour": 7, "minute": 2}
